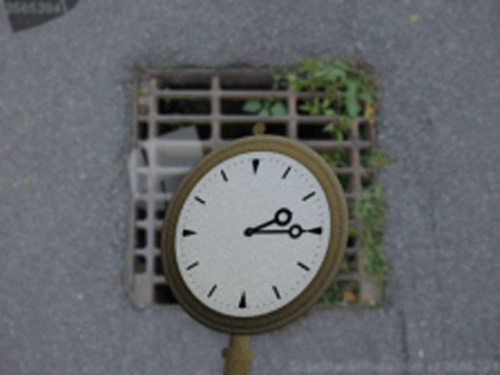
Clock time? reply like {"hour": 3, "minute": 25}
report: {"hour": 2, "minute": 15}
